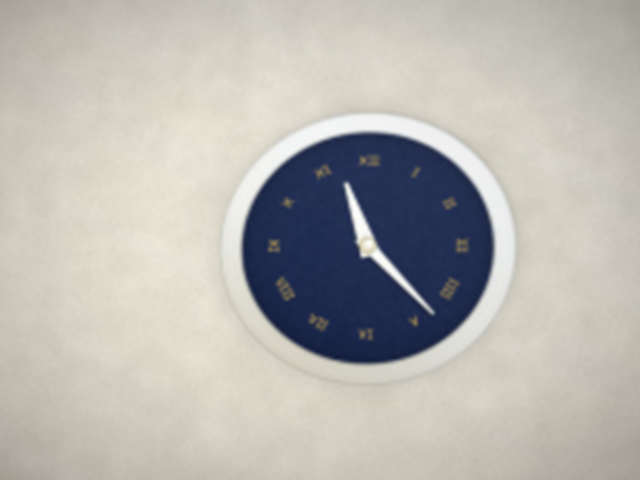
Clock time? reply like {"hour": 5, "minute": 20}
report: {"hour": 11, "minute": 23}
